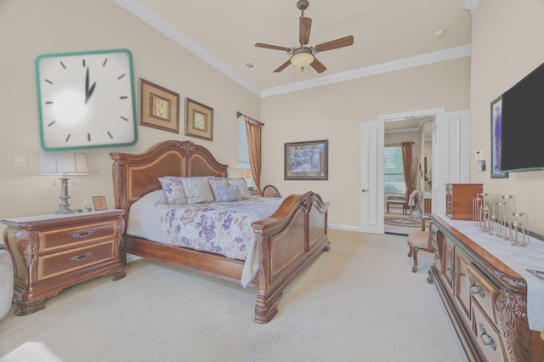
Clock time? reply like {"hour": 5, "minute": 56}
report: {"hour": 1, "minute": 1}
